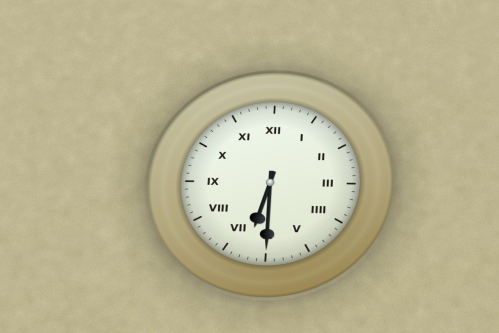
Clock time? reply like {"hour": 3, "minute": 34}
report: {"hour": 6, "minute": 30}
